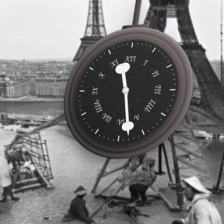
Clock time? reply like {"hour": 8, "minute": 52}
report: {"hour": 11, "minute": 28}
